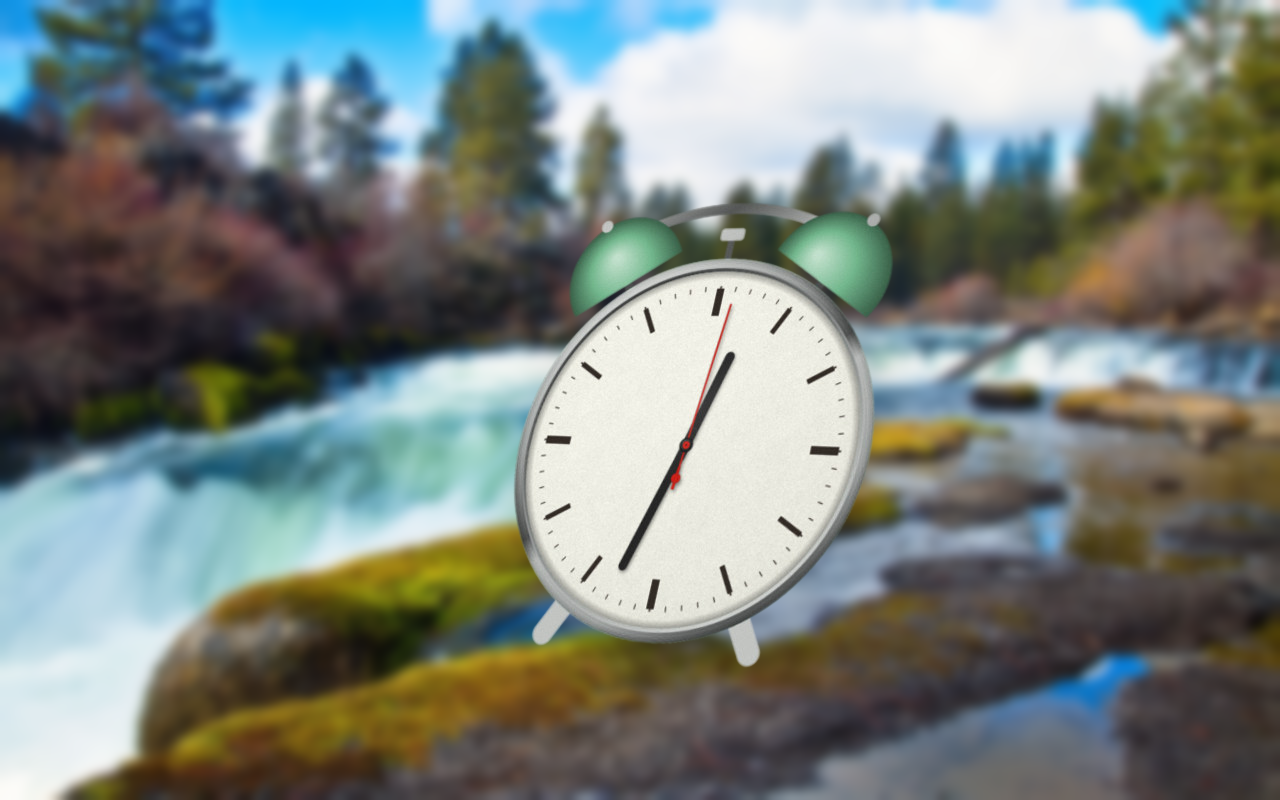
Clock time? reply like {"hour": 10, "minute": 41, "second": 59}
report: {"hour": 12, "minute": 33, "second": 1}
